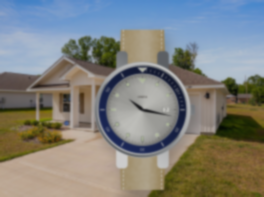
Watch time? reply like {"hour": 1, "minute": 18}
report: {"hour": 10, "minute": 17}
